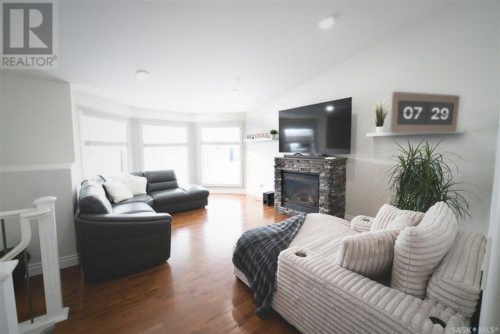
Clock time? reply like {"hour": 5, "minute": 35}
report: {"hour": 7, "minute": 29}
